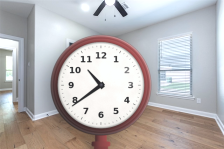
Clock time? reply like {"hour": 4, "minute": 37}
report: {"hour": 10, "minute": 39}
